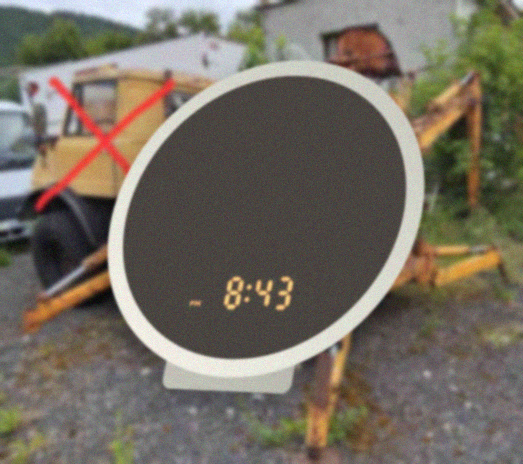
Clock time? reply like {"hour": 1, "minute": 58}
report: {"hour": 8, "minute": 43}
